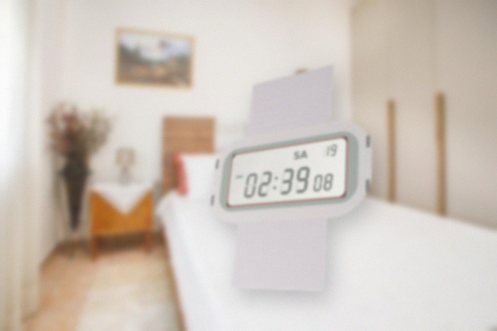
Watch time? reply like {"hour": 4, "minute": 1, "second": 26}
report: {"hour": 2, "minute": 39, "second": 8}
